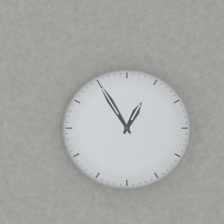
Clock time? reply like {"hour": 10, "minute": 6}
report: {"hour": 12, "minute": 55}
